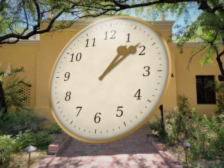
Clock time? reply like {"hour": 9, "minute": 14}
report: {"hour": 1, "minute": 8}
